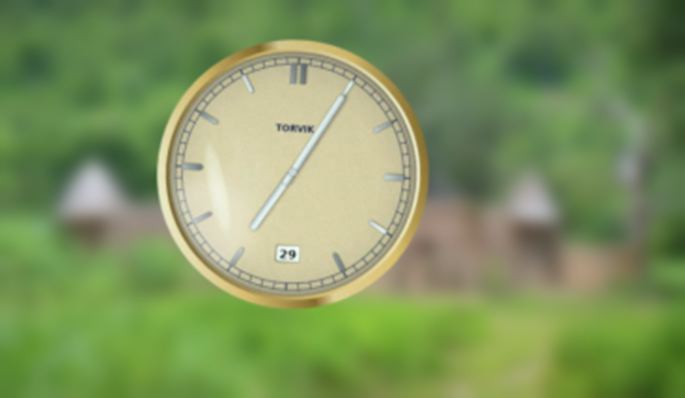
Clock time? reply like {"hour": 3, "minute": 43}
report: {"hour": 7, "minute": 5}
